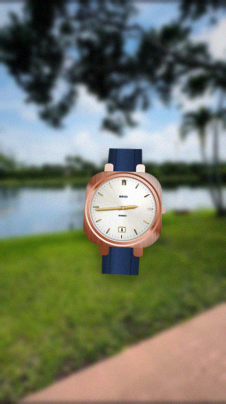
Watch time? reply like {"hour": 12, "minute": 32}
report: {"hour": 2, "minute": 44}
